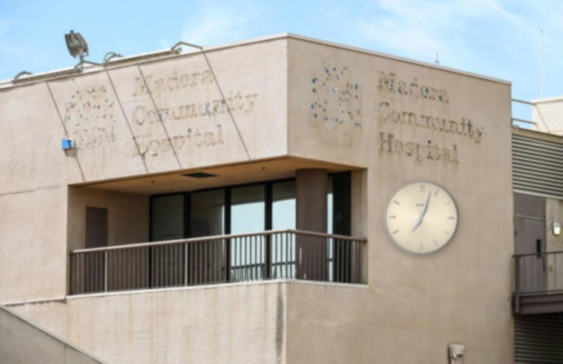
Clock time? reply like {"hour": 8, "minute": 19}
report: {"hour": 7, "minute": 3}
